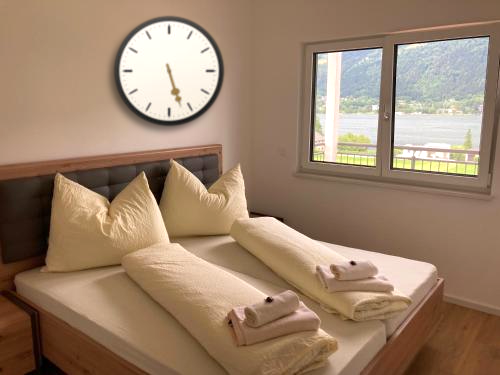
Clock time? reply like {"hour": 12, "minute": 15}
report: {"hour": 5, "minute": 27}
